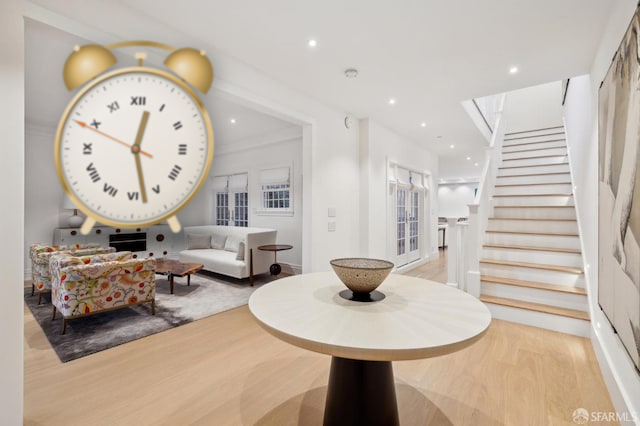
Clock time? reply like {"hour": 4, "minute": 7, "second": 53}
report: {"hour": 12, "minute": 27, "second": 49}
